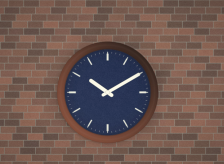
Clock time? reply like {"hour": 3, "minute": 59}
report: {"hour": 10, "minute": 10}
